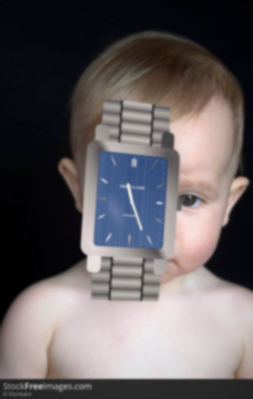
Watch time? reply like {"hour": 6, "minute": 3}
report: {"hour": 11, "minute": 26}
